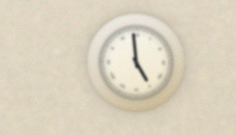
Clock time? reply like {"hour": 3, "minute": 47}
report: {"hour": 4, "minute": 59}
